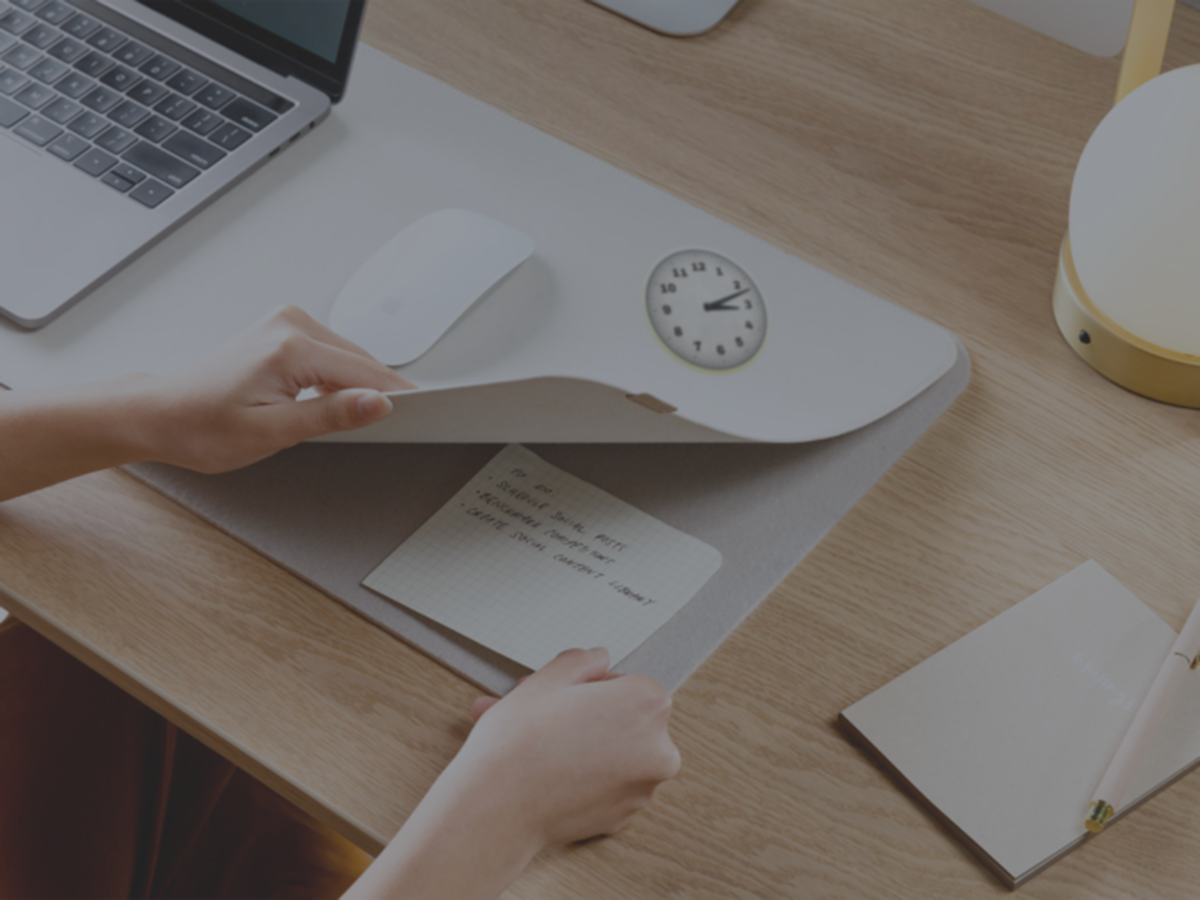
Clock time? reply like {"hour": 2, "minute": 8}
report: {"hour": 3, "minute": 12}
